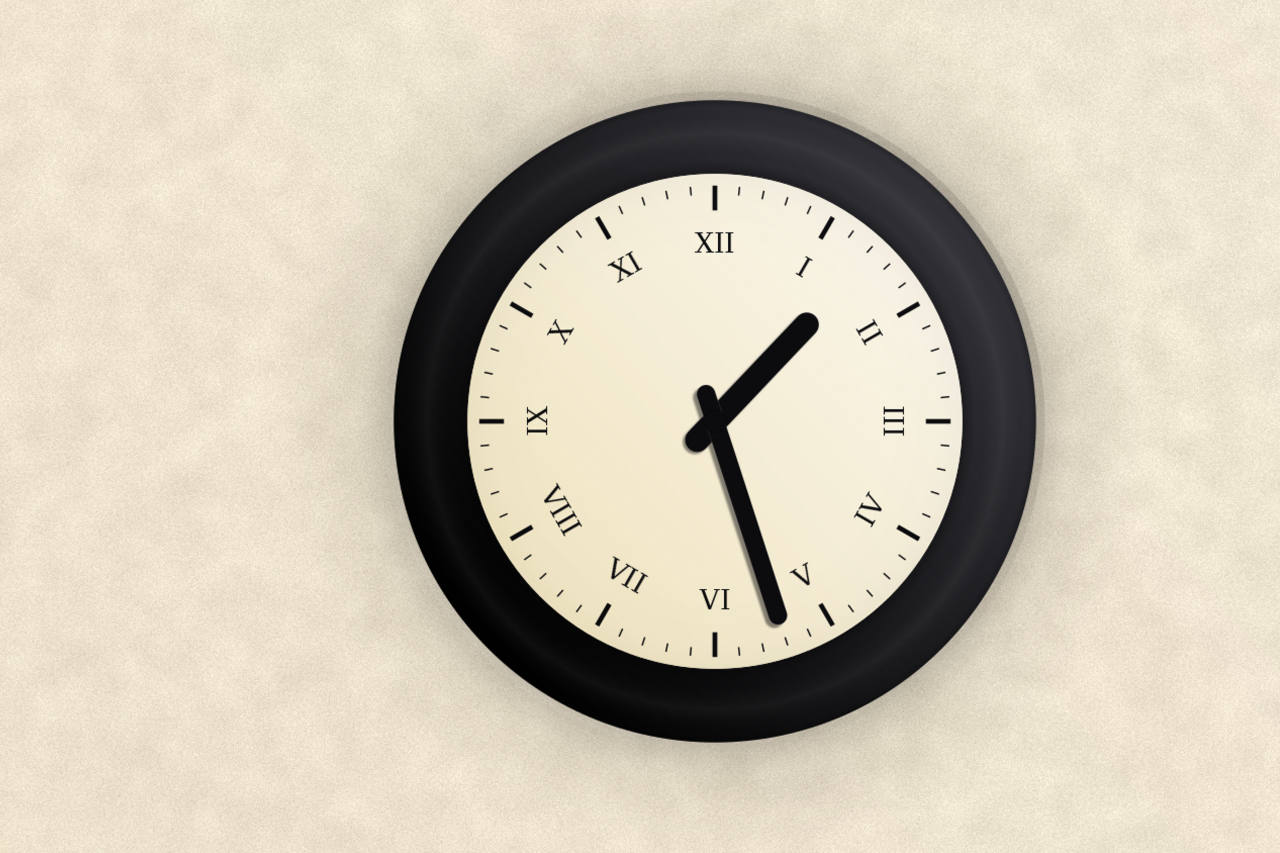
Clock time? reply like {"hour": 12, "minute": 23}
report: {"hour": 1, "minute": 27}
